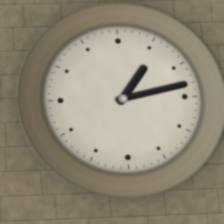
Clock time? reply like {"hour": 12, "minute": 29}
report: {"hour": 1, "minute": 13}
